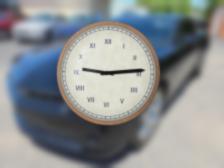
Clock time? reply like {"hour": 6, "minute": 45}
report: {"hour": 9, "minute": 14}
